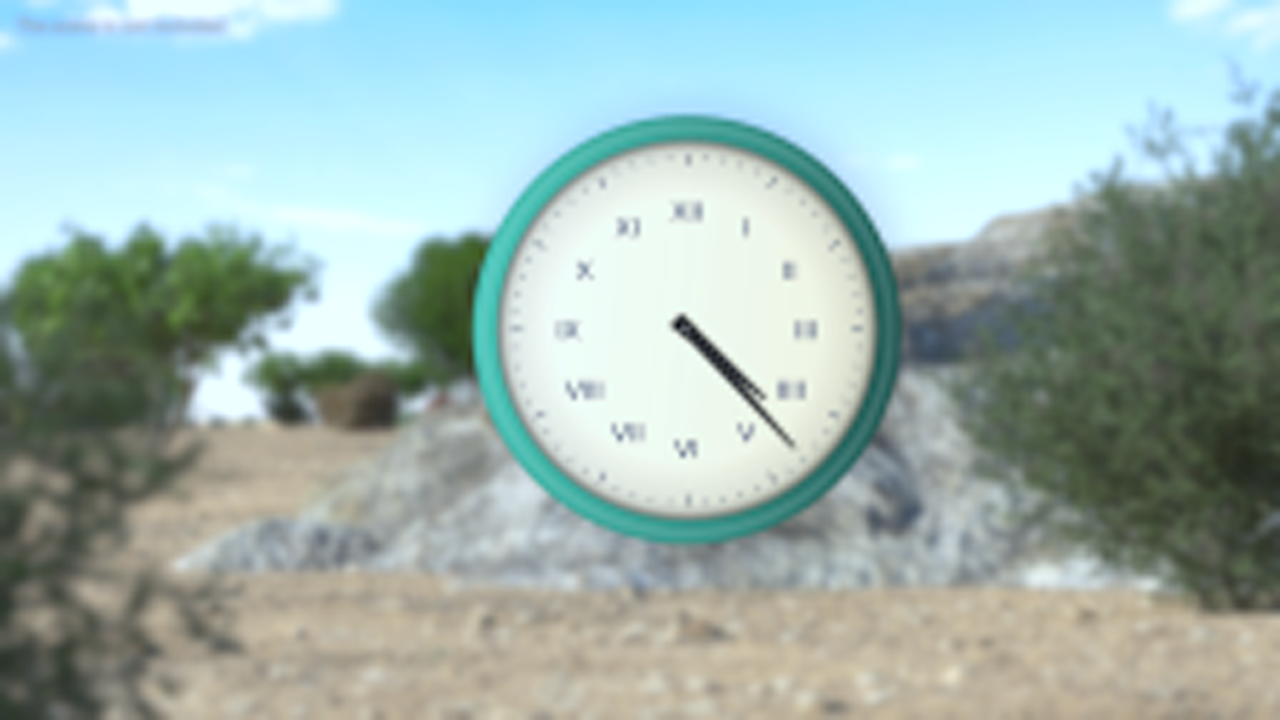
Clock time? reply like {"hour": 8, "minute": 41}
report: {"hour": 4, "minute": 23}
